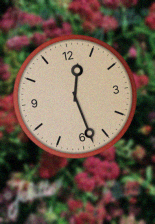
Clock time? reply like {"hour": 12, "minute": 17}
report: {"hour": 12, "minute": 28}
